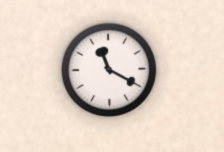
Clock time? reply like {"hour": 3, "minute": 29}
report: {"hour": 11, "minute": 20}
